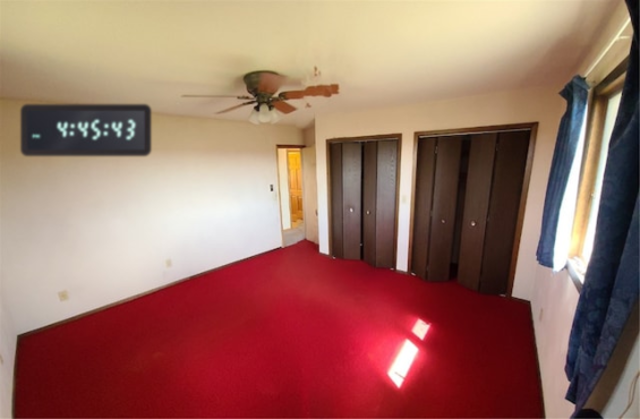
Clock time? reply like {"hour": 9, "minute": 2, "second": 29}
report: {"hour": 4, "minute": 45, "second": 43}
